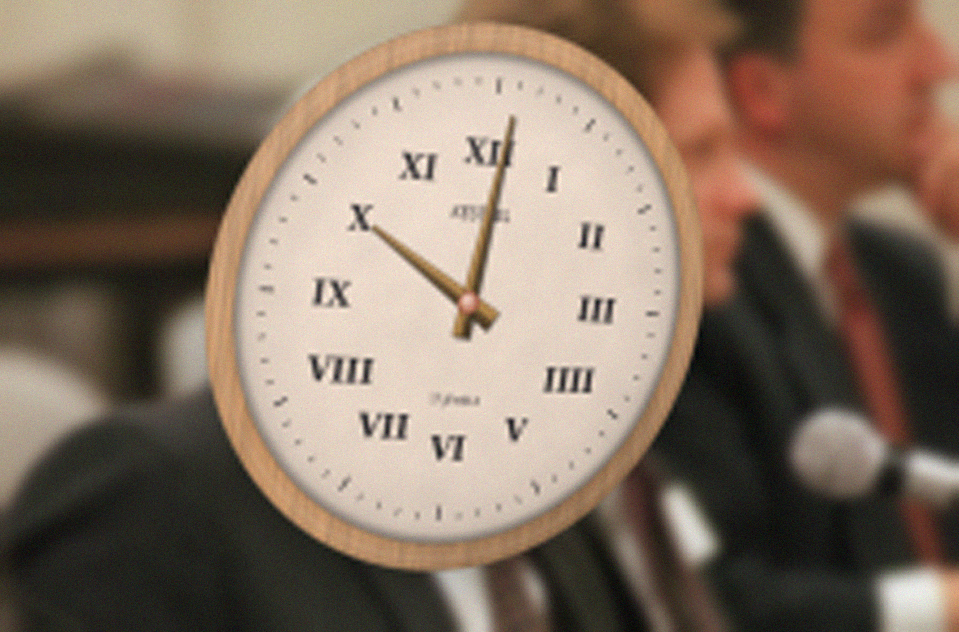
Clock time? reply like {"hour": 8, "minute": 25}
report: {"hour": 10, "minute": 1}
